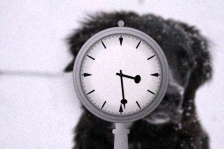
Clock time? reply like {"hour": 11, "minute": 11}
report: {"hour": 3, "minute": 29}
